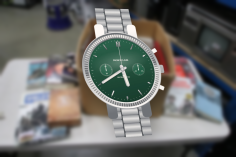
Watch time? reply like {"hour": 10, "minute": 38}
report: {"hour": 5, "minute": 40}
